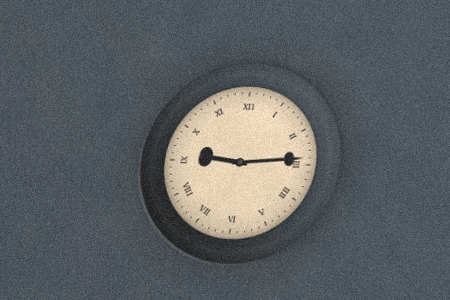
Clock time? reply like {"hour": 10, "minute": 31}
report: {"hour": 9, "minute": 14}
